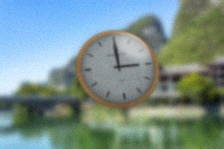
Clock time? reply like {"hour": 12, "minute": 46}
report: {"hour": 3, "minute": 0}
